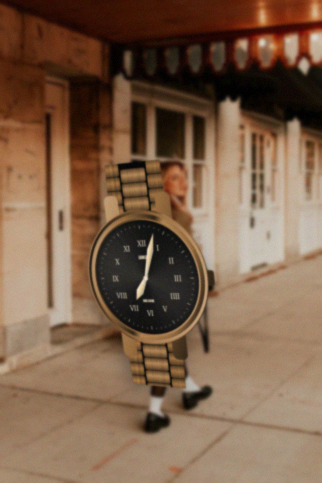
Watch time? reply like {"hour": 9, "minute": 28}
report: {"hour": 7, "minute": 3}
